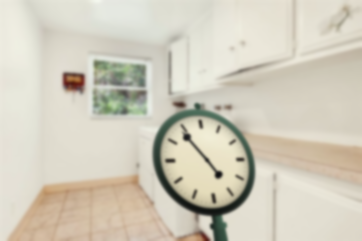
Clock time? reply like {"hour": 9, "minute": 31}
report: {"hour": 4, "minute": 54}
